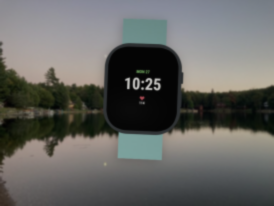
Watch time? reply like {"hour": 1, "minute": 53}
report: {"hour": 10, "minute": 25}
